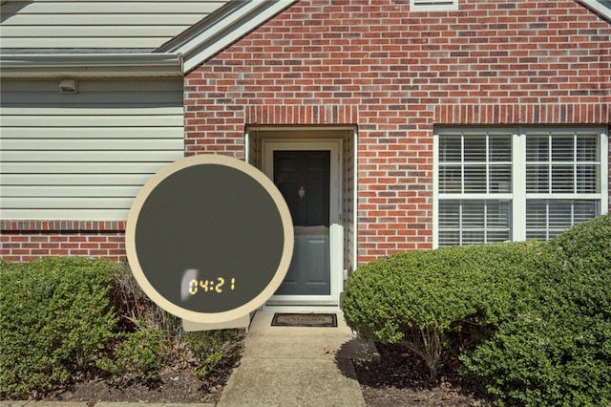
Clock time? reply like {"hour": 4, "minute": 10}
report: {"hour": 4, "minute": 21}
